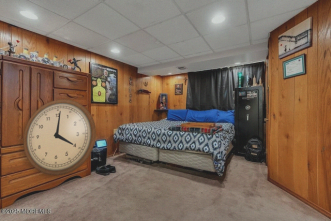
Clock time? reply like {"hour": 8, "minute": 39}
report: {"hour": 4, "minute": 1}
